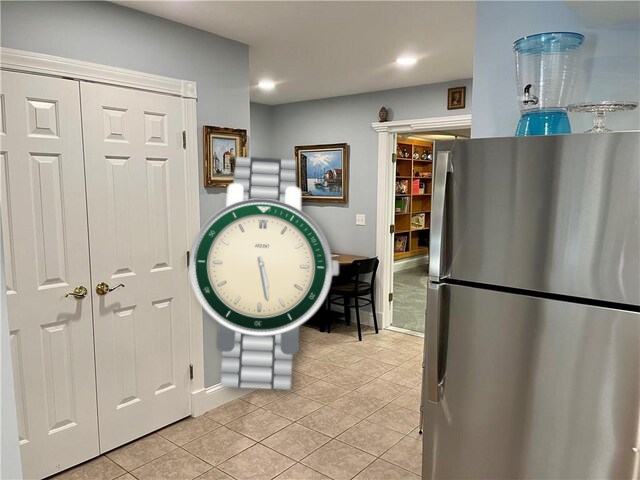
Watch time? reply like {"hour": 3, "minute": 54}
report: {"hour": 5, "minute": 28}
